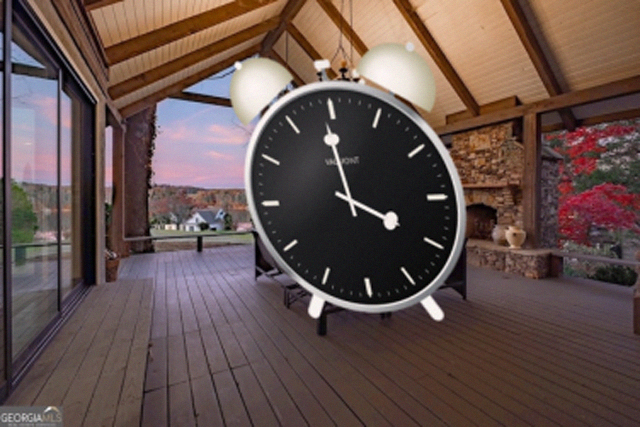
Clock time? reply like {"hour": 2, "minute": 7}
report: {"hour": 3, "minute": 59}
